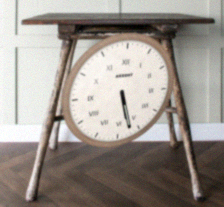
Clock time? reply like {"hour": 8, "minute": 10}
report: {"hour": 5, "minute": 27}
